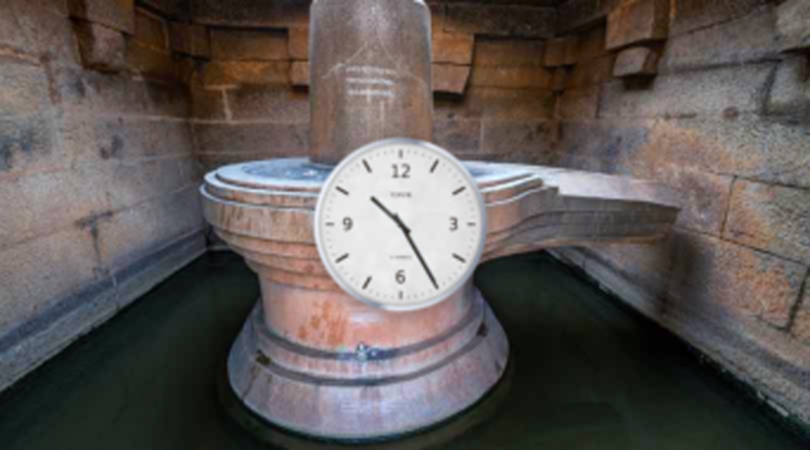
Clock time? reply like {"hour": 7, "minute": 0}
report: {"hour": 10, "minute": 25}
